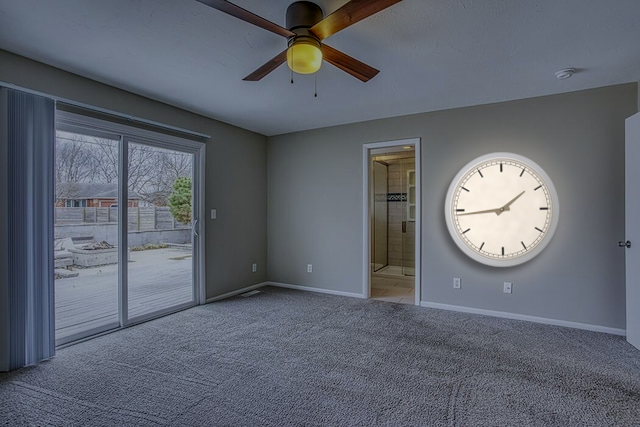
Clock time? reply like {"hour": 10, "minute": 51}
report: {"hour": 1, "minute": 44}
